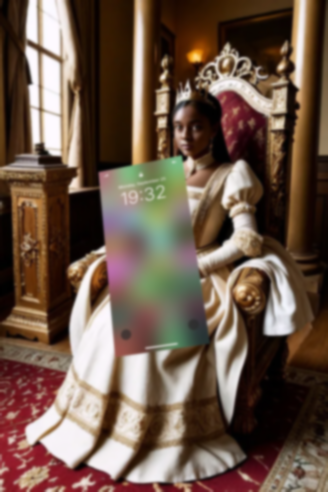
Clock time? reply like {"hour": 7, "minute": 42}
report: {"hour": 19, "minute": 32}
